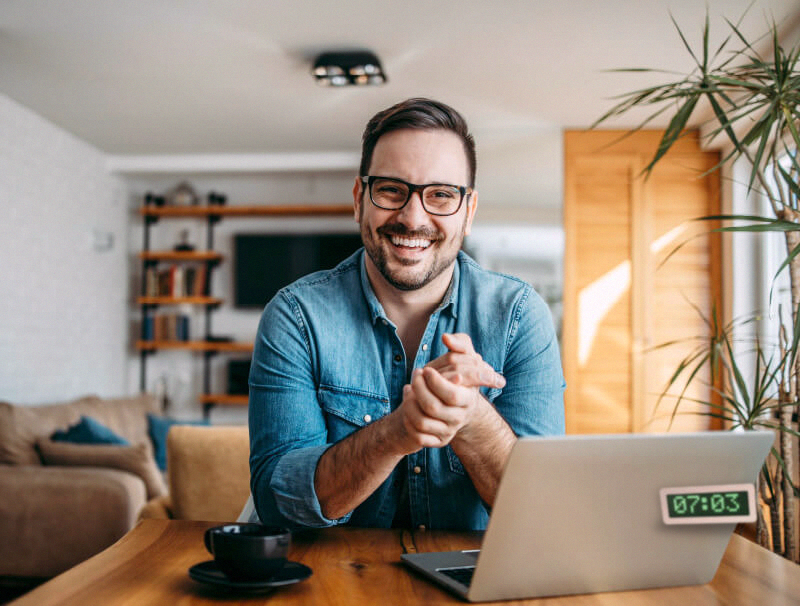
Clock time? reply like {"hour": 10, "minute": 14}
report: {"hour": 7, "minute": 3}
